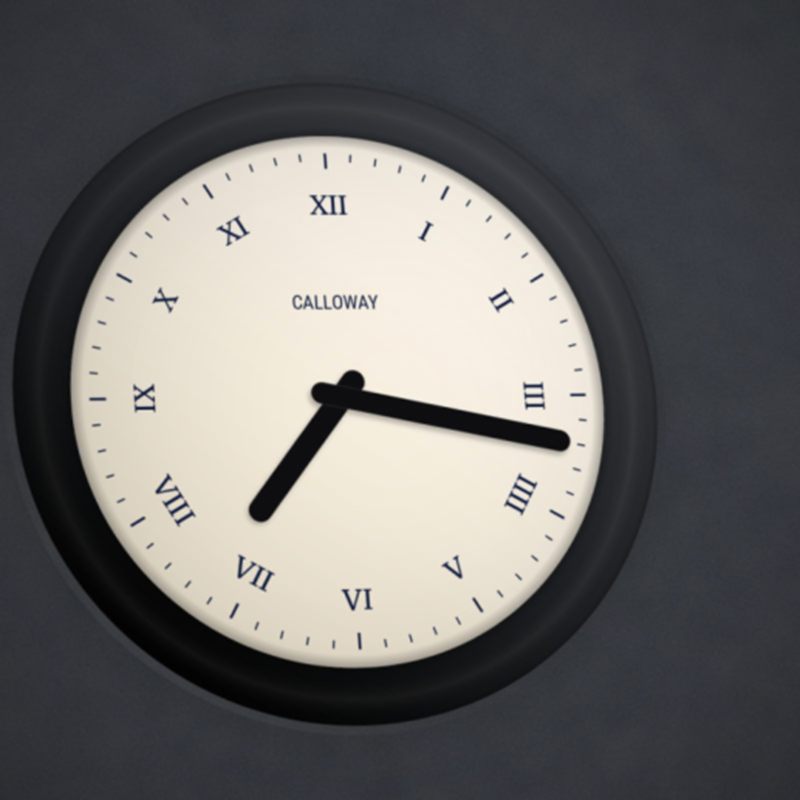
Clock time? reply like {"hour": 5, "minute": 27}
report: {"hour": 7, "minute": 17}
